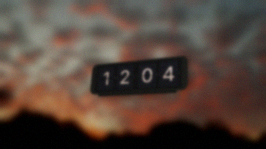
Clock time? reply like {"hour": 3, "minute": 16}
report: {"hour": 12, "minute": 4}
